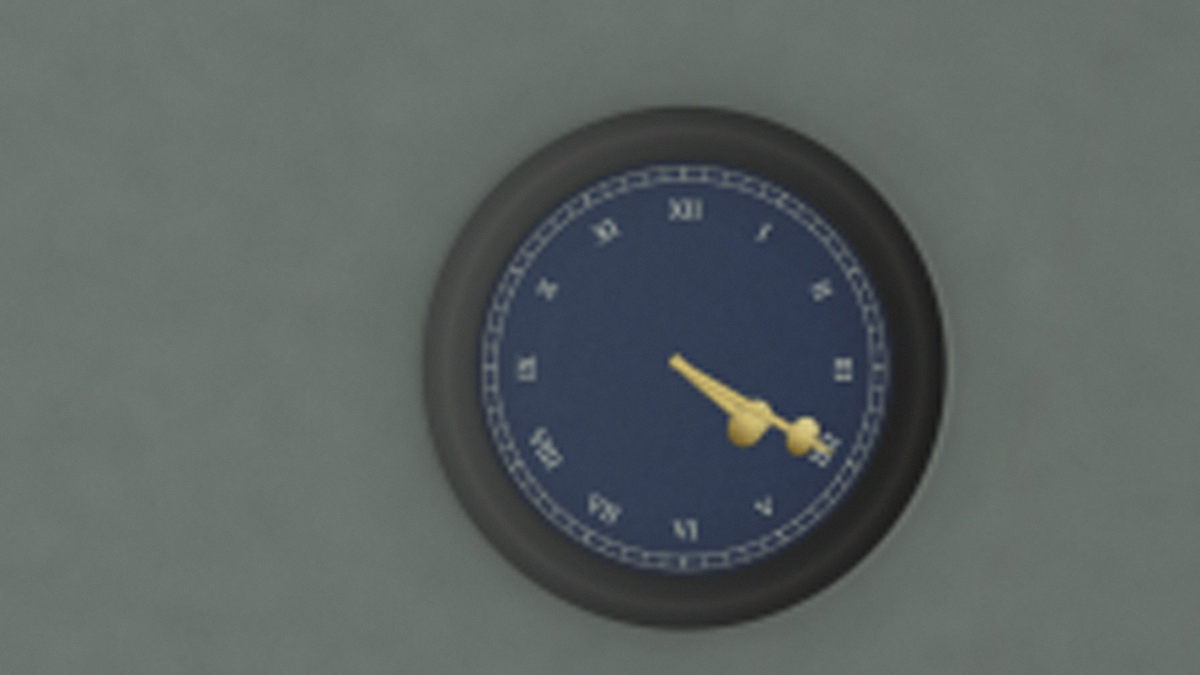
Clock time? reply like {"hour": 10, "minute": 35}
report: {"hour": 4, "minute": 20}
